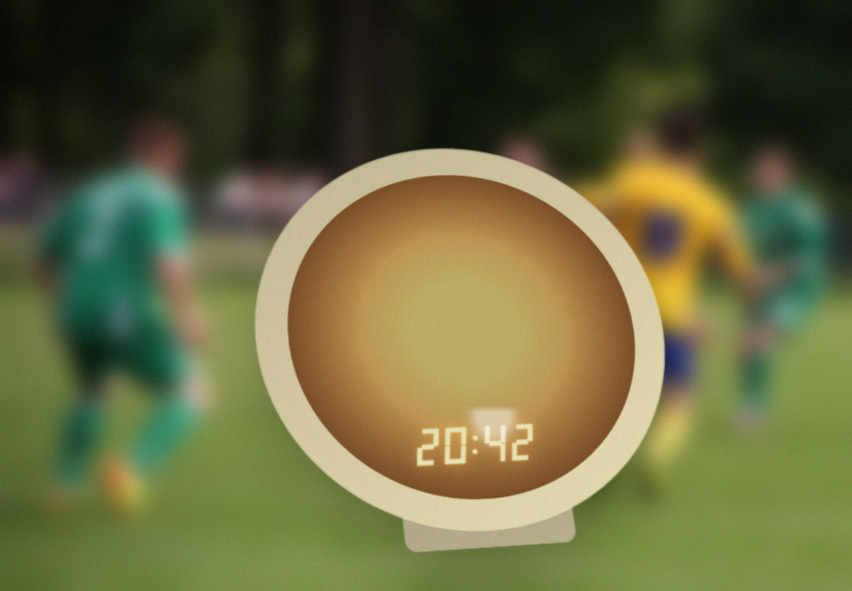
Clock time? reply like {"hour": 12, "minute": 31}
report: {"hour": 20, "minute": 42}
